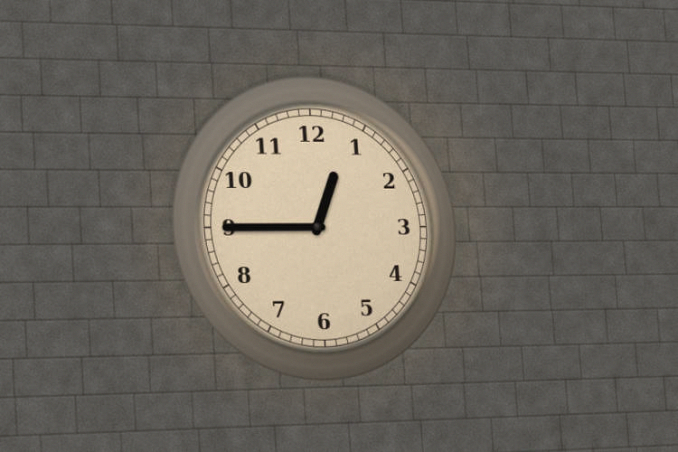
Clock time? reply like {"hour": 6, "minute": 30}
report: {"hour": 12, "minute": 45}
